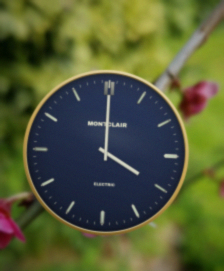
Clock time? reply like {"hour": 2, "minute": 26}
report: {"hour": 4, "minute": 0}
